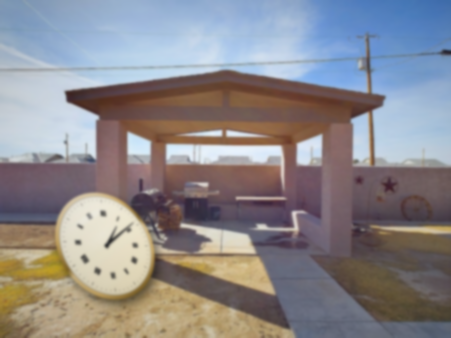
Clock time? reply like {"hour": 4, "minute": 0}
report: {"hour": 1, "minute": 9}
